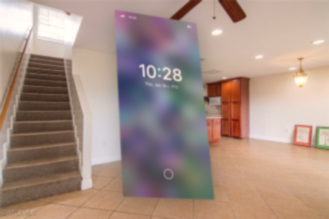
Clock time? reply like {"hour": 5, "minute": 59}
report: {"hour": 10, "minute": 28}
